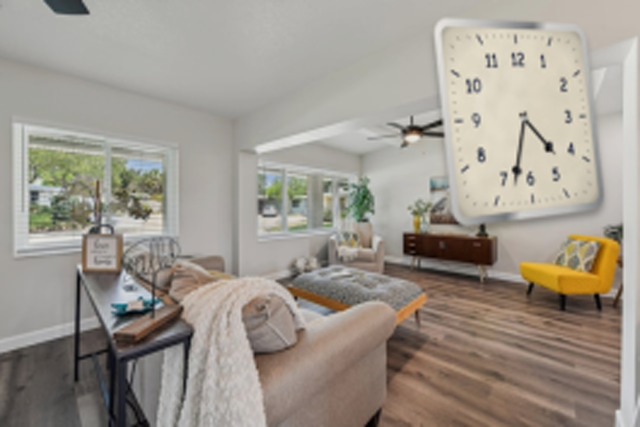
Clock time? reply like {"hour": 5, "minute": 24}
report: {"hour": 4, "minute": 33}
